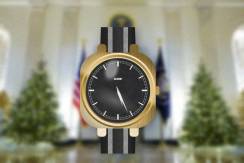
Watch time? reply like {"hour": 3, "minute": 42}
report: {"hour": 5, "minute": 26}
